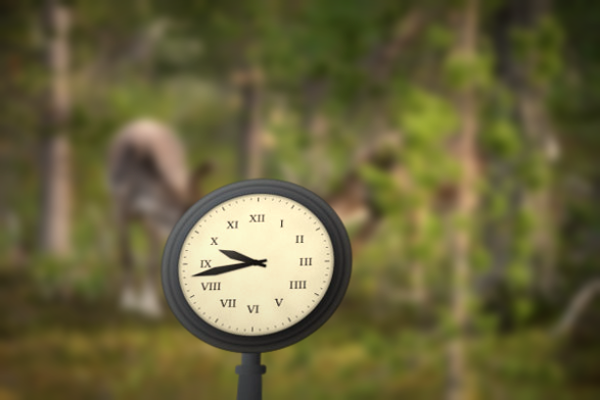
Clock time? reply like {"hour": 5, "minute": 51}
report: {"hour": 9, "minute": 43}
